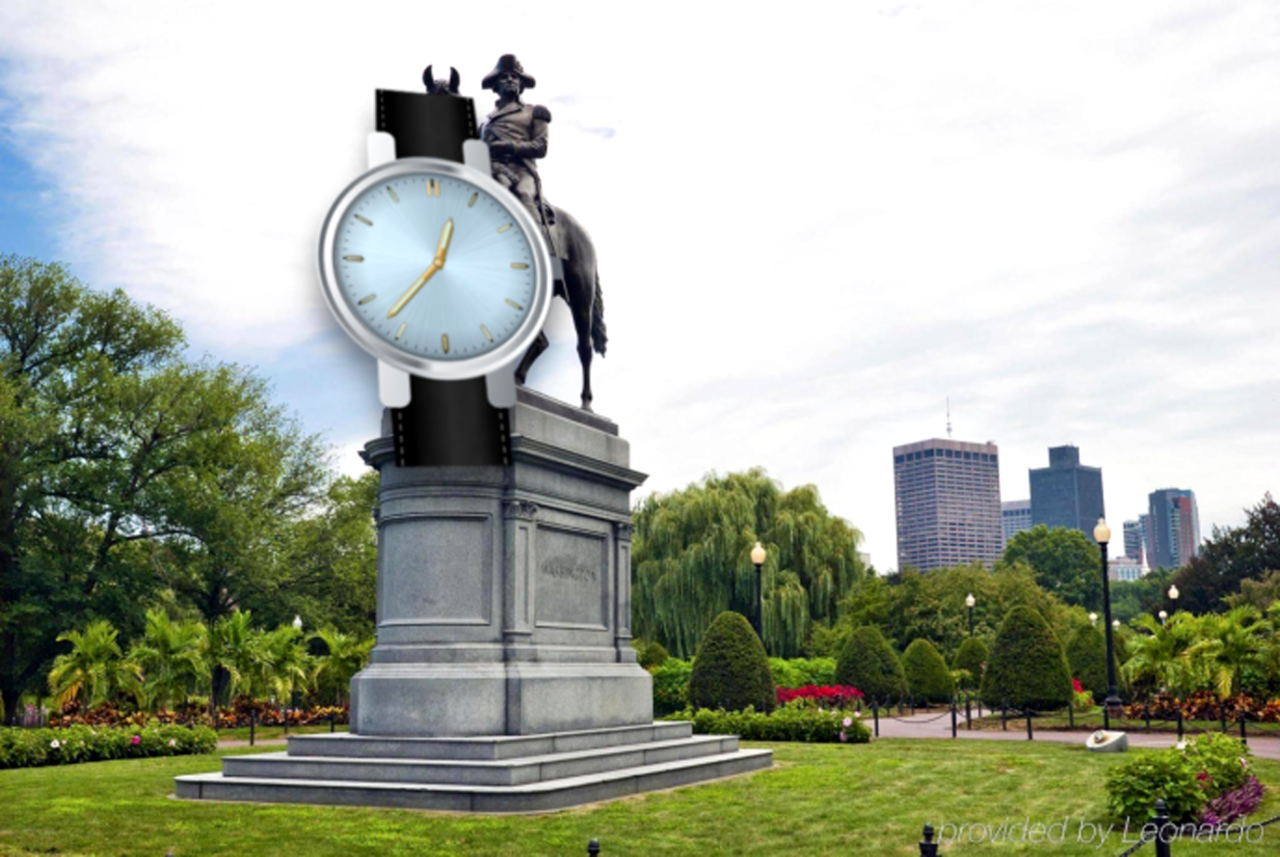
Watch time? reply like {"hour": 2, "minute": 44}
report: {"hour": 12, "minute": 37}
